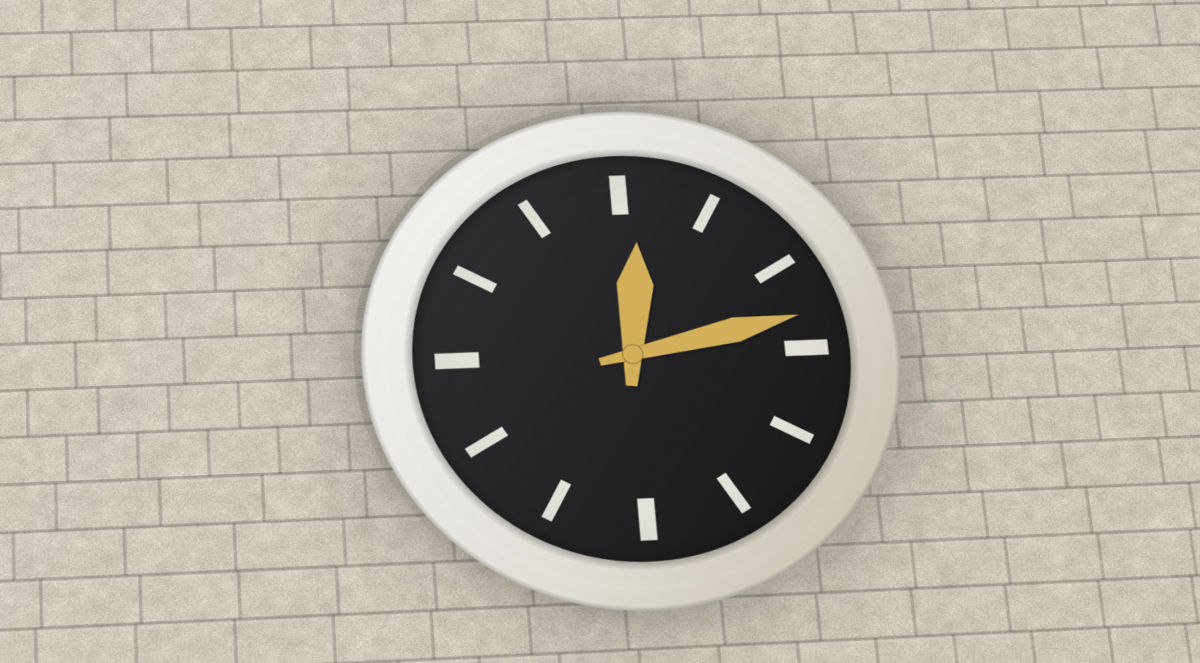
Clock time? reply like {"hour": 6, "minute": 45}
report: {"hour": 12, "minute": 13}
